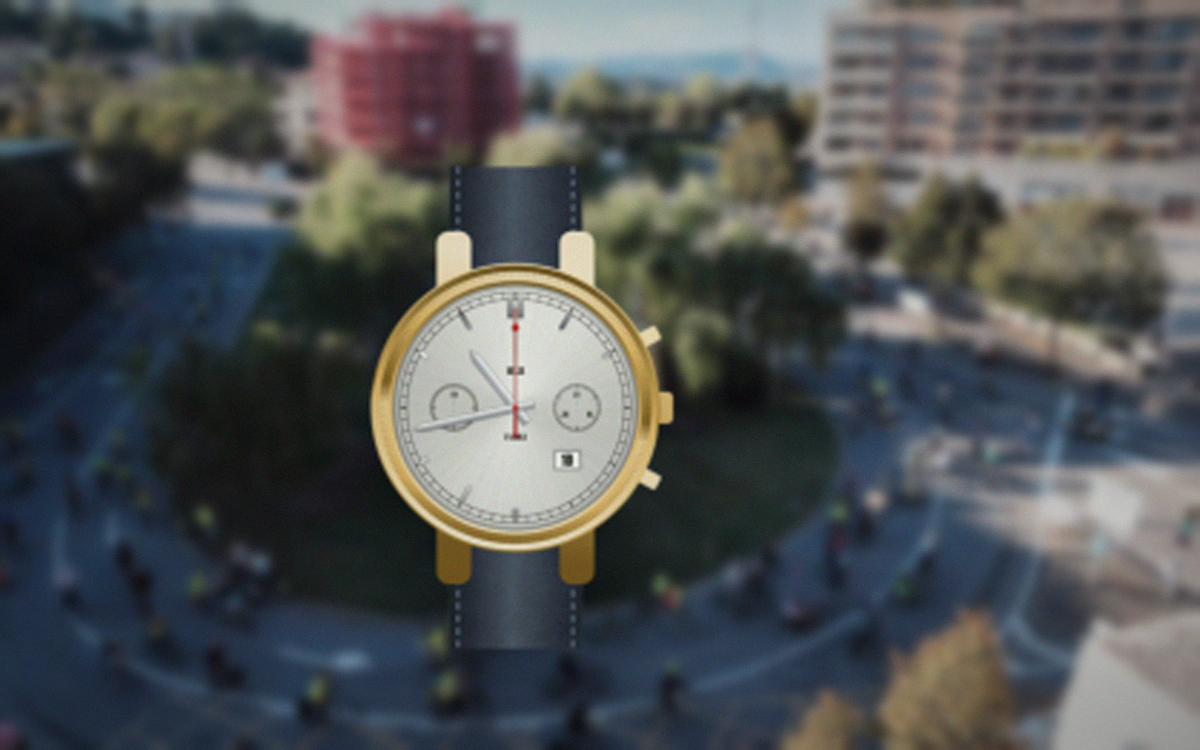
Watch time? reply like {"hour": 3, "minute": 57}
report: {"hour": 10, "minute": 43}
